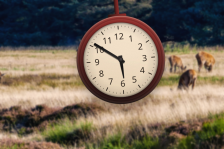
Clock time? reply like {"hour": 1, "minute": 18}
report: {"hour": 5, "minute": 51}
